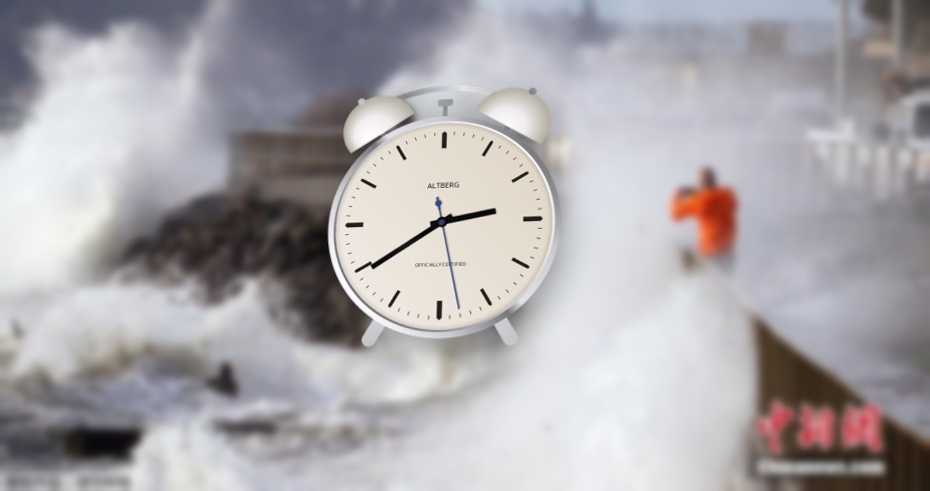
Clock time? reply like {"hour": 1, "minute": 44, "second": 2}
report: {"hour": 2, "minute": 39, "second": 28}
